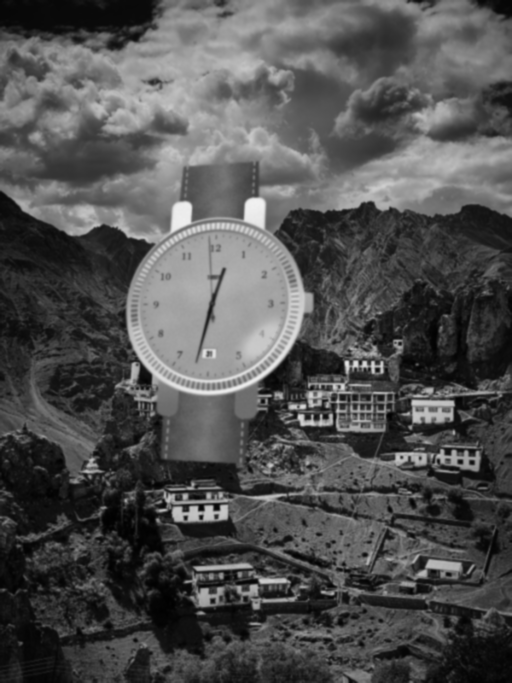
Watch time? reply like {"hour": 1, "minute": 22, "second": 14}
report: {"hour": 12, "minute": 31, "second": 59}
